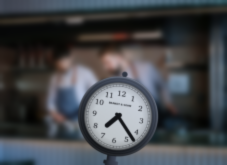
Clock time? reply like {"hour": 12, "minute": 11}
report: {"hour": 7, "minute": 23}
